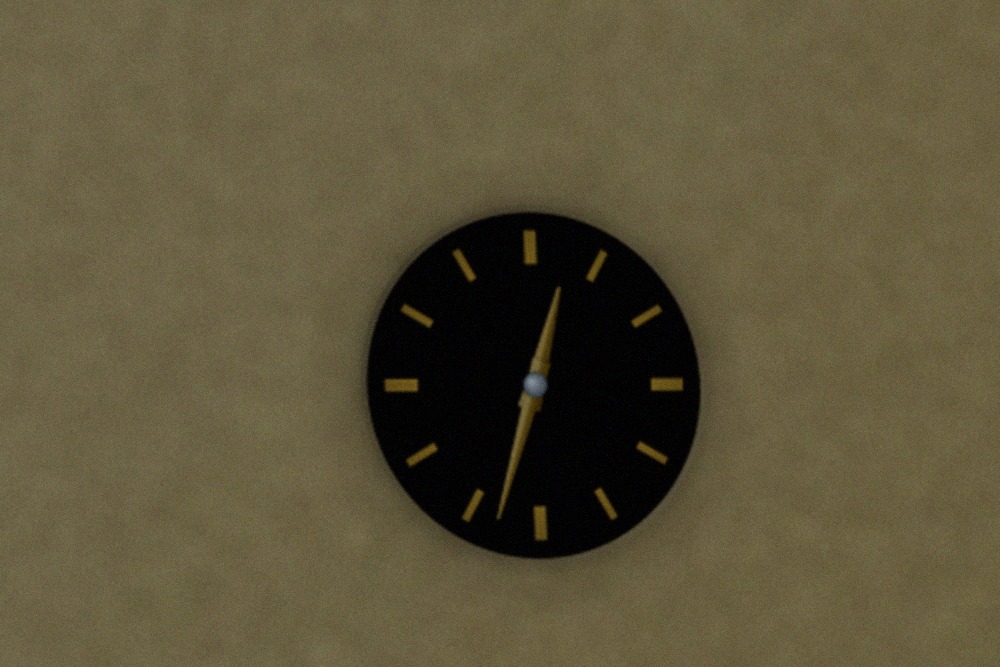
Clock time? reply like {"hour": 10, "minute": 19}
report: {"hour": 12, "minute": 33}
